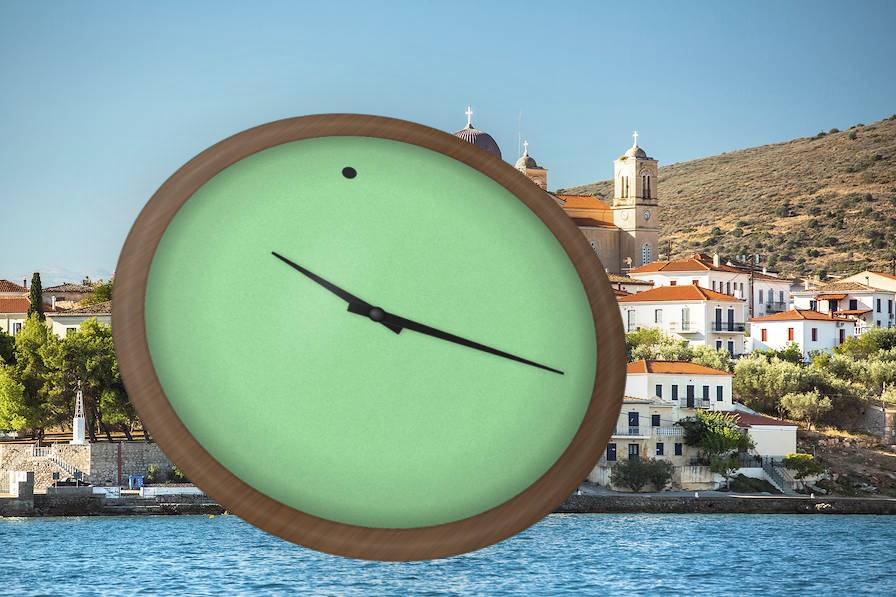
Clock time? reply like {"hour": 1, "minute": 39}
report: {"hour": 10, "minute": 19}
